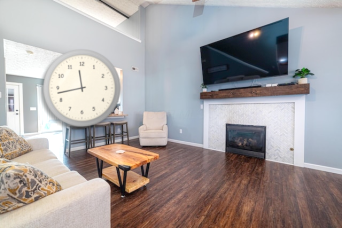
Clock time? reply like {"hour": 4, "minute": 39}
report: {"hour": 11, "minute": 43}
